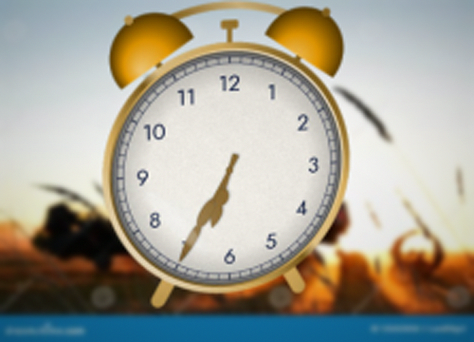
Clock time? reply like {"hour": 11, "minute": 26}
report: {"hour": 6, "minute": 35}
